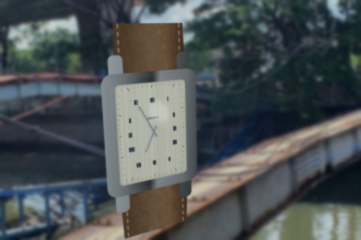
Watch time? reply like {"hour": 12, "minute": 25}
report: {"hour": 6, "minute": 55}
